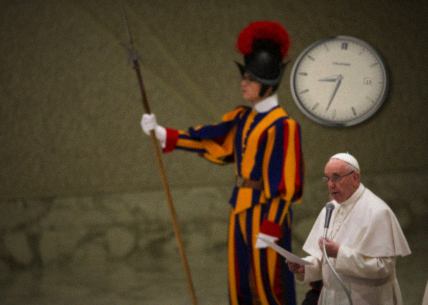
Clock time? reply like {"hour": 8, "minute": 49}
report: {"hour": 8, "minute": 32}
